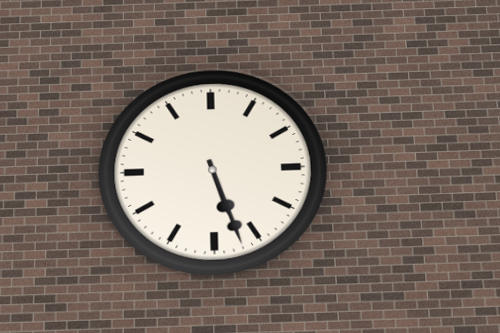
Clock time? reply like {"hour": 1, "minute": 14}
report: {"hour": 5, "minute": 27}
